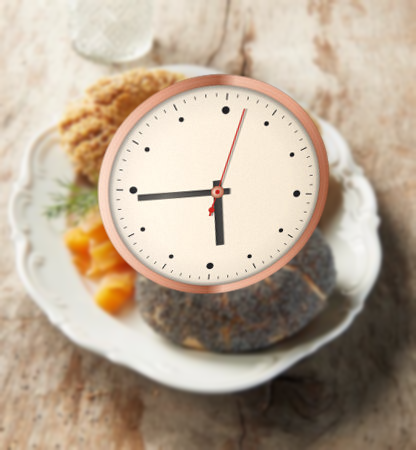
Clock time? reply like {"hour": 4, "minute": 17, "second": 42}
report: {"hour": 5, "minute": 44, "second": 2}
